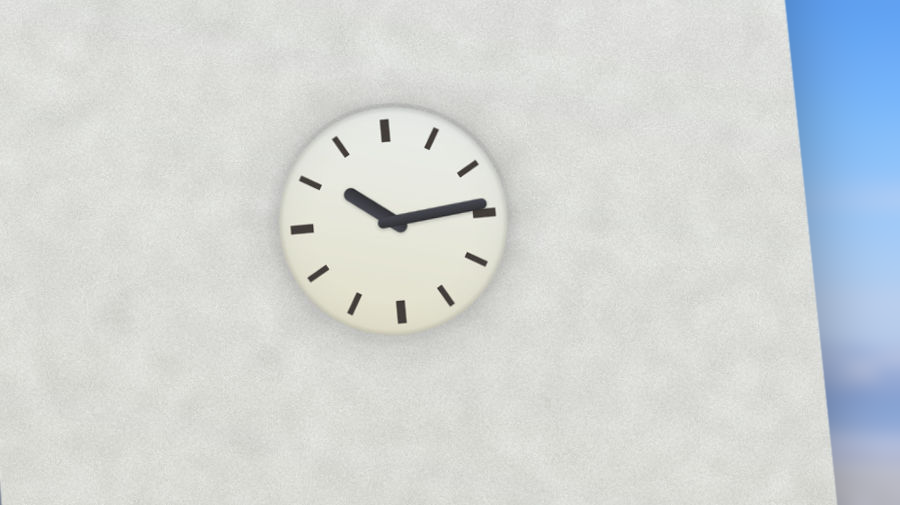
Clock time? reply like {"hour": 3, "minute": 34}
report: {"hour": 10, "minute": 14}
